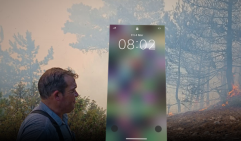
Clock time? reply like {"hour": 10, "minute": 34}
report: {"hour": 8, "minute": 2}
